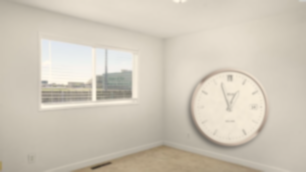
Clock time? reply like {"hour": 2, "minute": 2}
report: {"hour": 12, "minute": 57}
